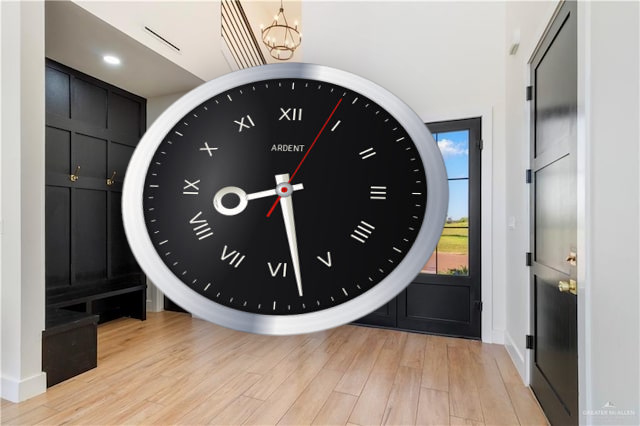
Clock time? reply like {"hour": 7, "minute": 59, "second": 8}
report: {"hour": 8, "minute": 28, "second": 4}
